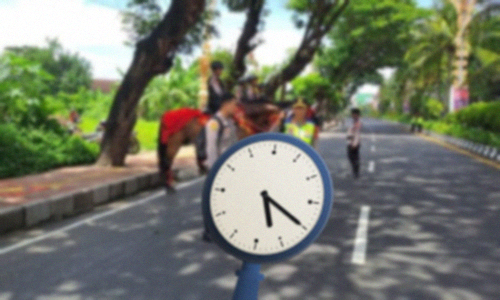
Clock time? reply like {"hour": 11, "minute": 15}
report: {"hour": 5, "minute": 20}
